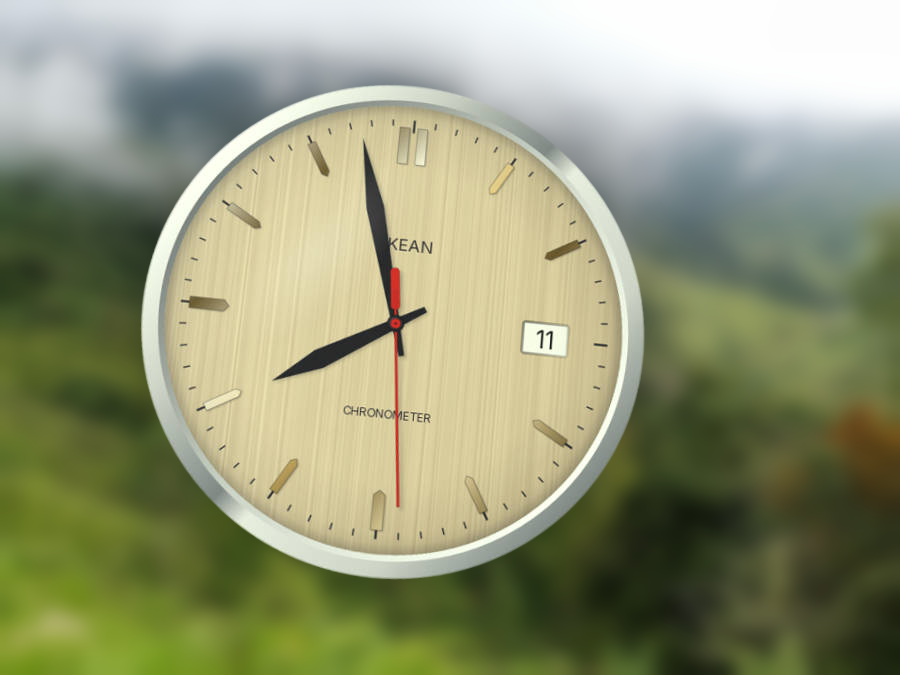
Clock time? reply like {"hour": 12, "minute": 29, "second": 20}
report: {"hour": 7, "minute": 57, "second": 29}
